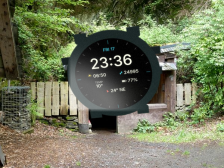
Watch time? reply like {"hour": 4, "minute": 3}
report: {"hour": 23, "minute": 36}
